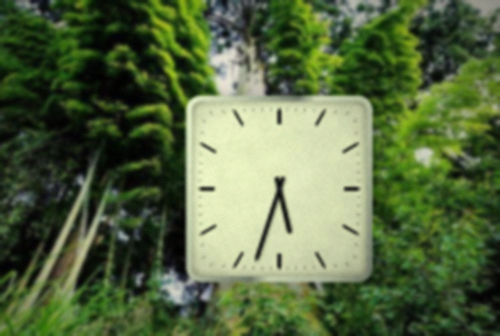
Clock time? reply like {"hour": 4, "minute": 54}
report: {"hour": 5, "minute": 33}
